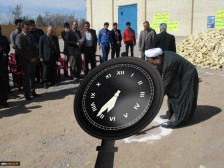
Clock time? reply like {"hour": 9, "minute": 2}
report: {"hour": 6, "minute": 36}
